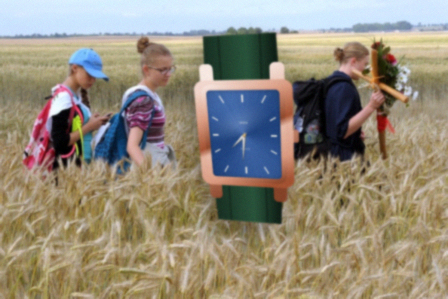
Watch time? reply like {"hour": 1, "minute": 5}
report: {"hour": 7, "minute": 31}
